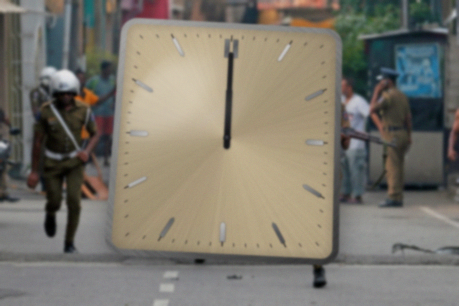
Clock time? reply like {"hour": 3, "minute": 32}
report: {"hour": 12, "minute": 0}
